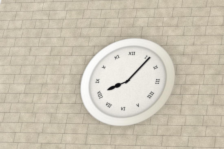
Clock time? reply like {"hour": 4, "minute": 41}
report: {"hour": 8, "minute": 6}
